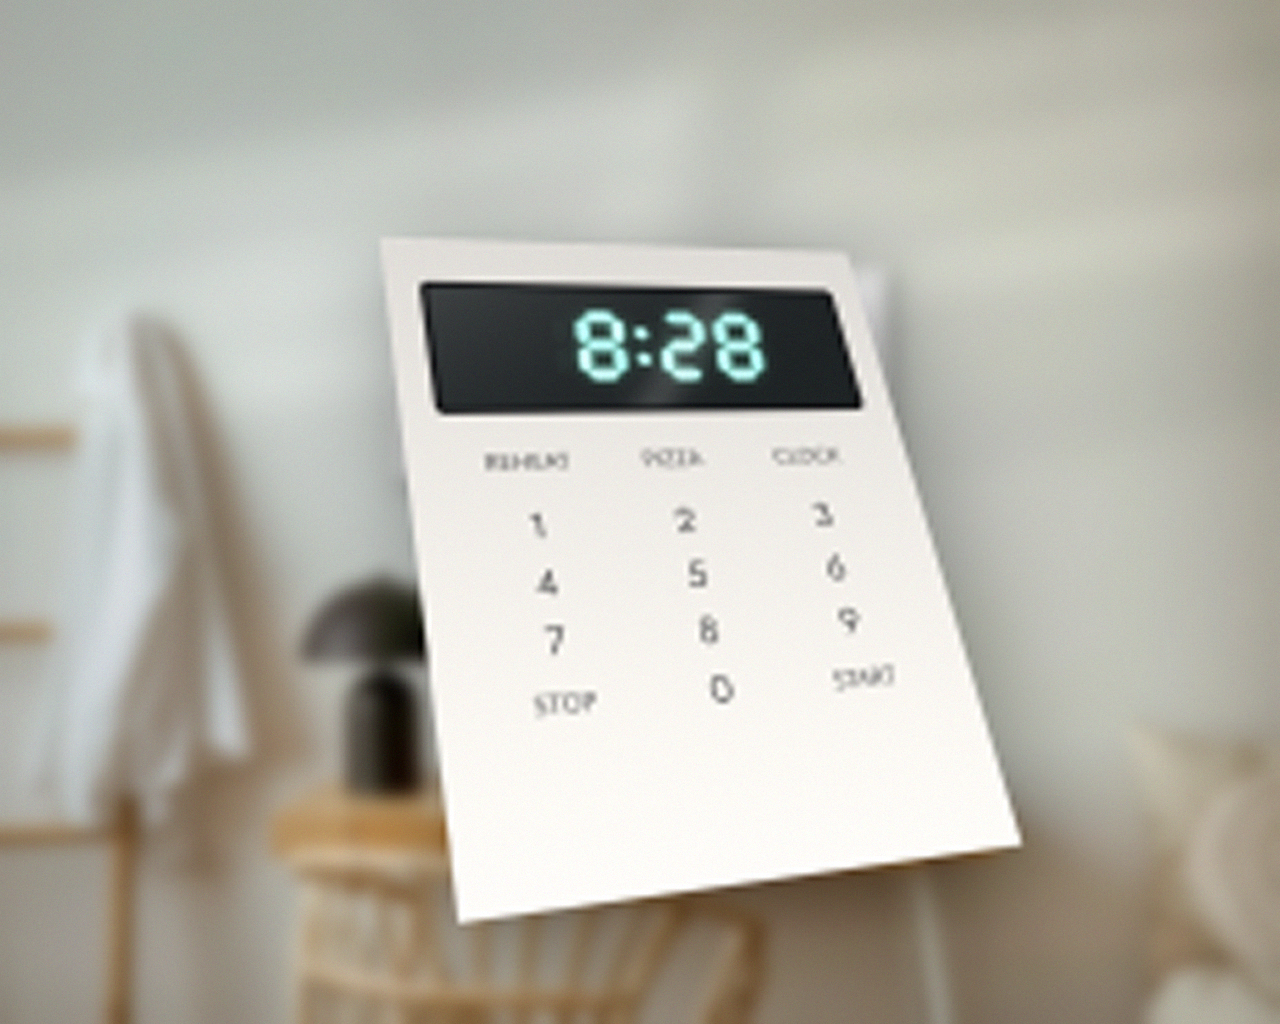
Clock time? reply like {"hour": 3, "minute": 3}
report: {"hour": 8, "minute": 28}
